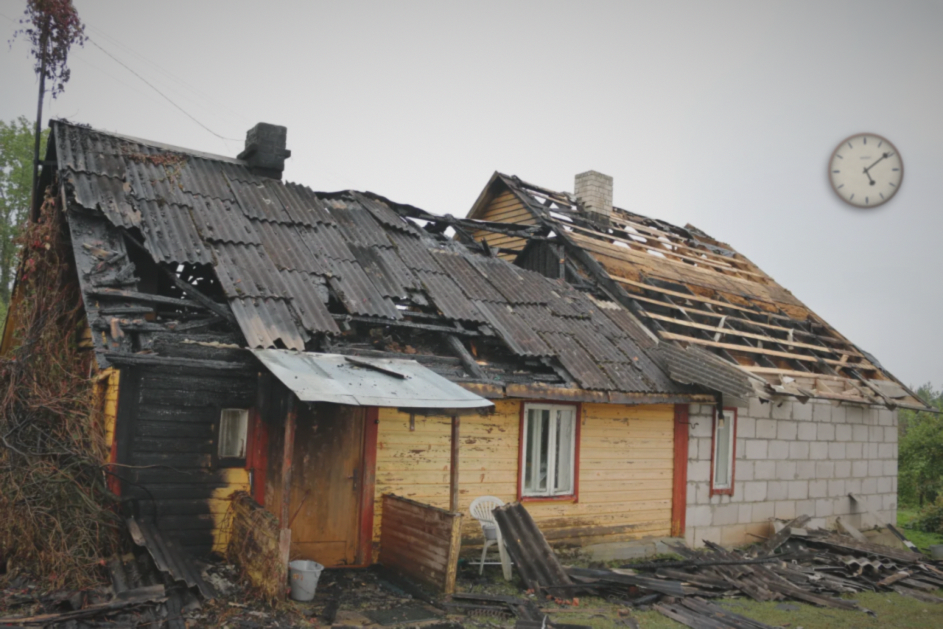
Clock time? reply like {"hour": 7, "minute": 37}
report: {"hour": 5, "minute": 9}
